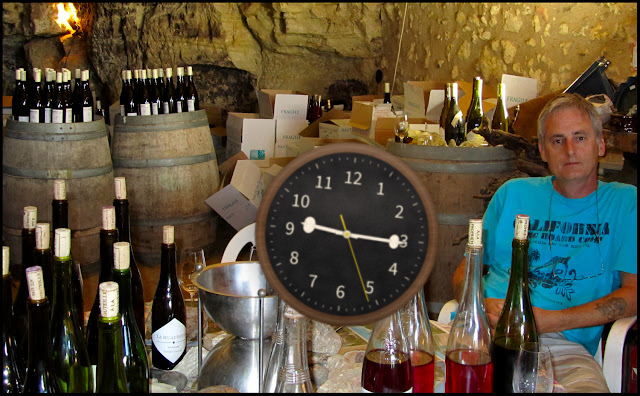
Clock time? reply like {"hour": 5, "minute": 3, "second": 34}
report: {"hour": 9, "minute": 15, "second": 26}
